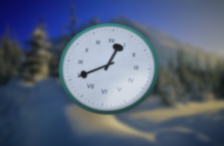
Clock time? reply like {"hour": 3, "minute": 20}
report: {"hour": 12, "minute": 40}
